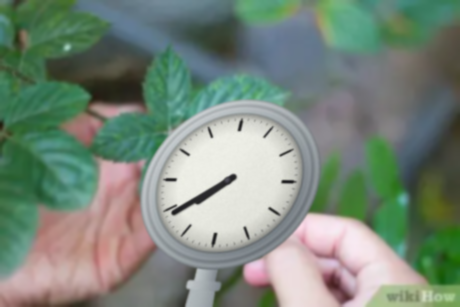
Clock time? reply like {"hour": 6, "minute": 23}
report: {"hour": 7, "minute": 39}
